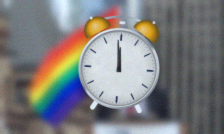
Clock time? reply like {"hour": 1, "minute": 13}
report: {"hour": 11, "minute": 59}
